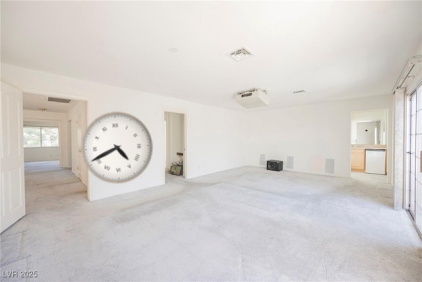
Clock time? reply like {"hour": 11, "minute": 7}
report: {"hour": 4, "minute": 41}
